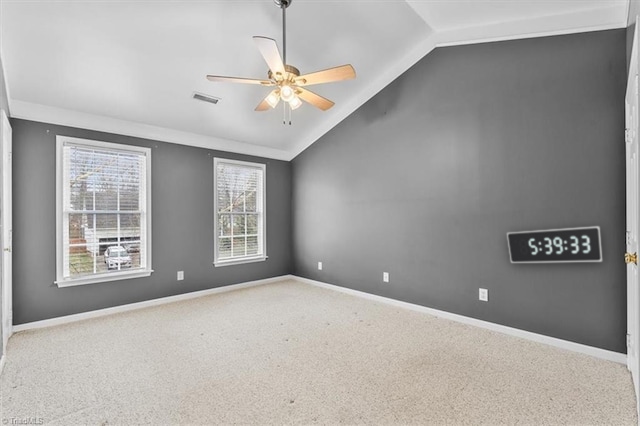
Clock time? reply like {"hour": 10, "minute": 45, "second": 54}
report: {"hour": 5, "minute": 39, "second": 33}
